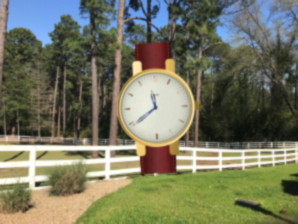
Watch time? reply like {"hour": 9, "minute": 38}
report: {"hour": 11, "minute": 39}
